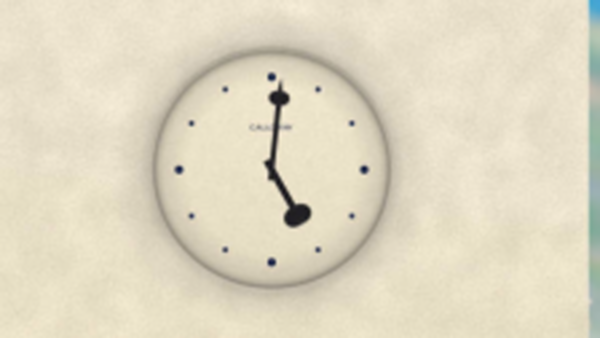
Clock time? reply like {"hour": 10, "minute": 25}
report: {"hour": 5, "minute": 1}
